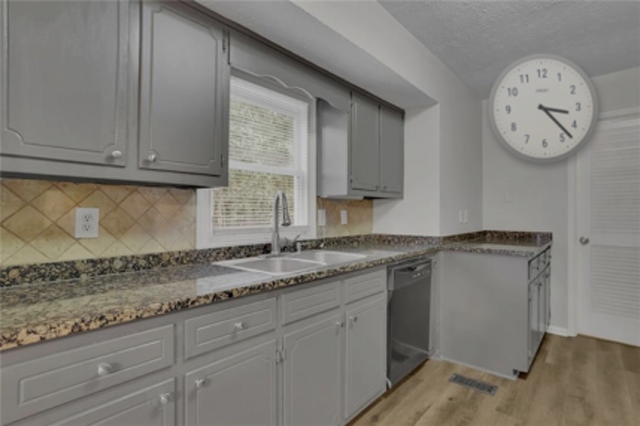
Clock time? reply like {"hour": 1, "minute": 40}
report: {"hour": 3, "minute": 23}
